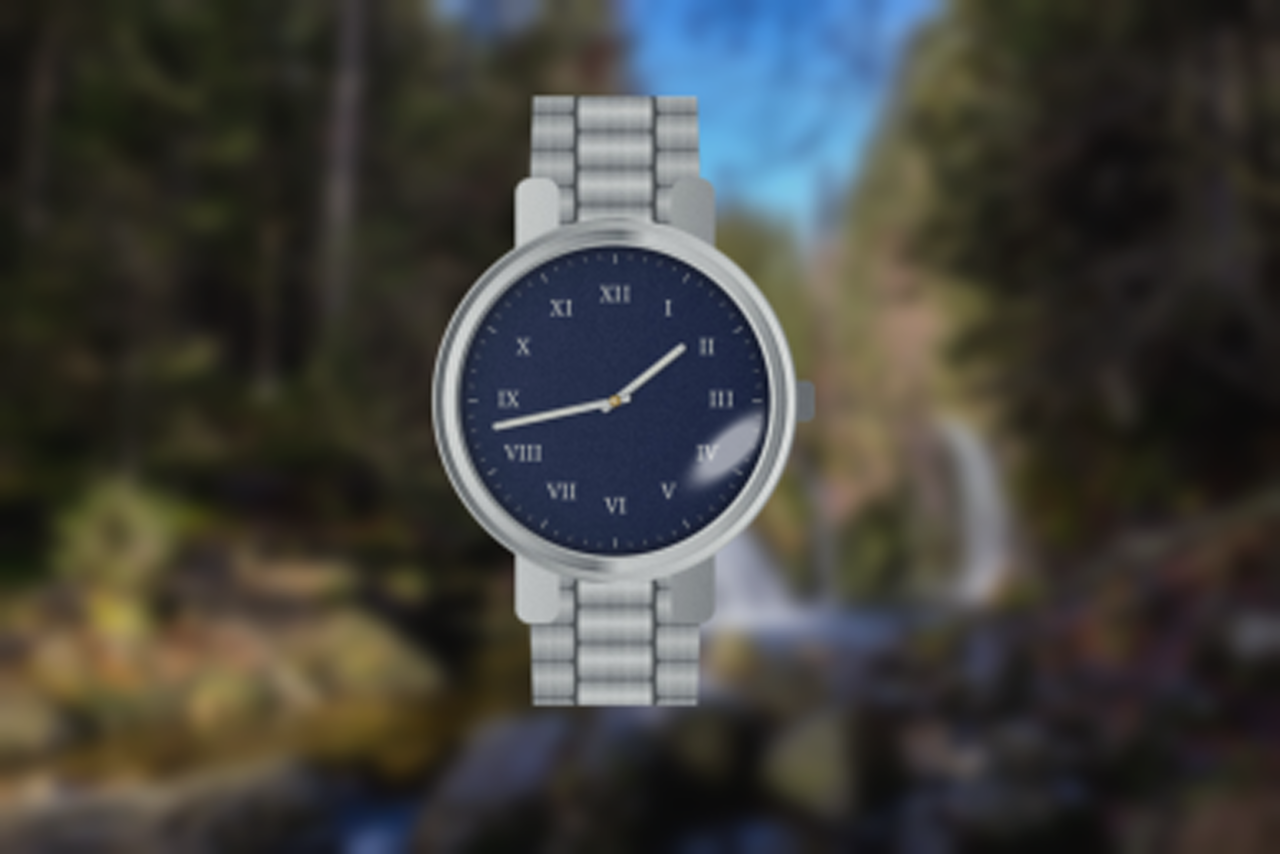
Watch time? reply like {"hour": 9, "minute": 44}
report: {"hour": 1, "minute": 43}
